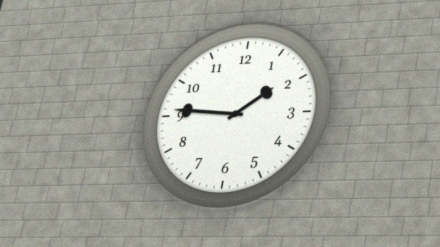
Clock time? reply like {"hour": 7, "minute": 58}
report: {"hour": 1, "minute": 46}
